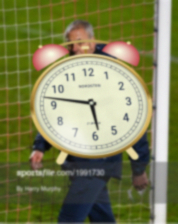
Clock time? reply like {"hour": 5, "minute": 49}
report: {"hour": 5, "minute": 47}
